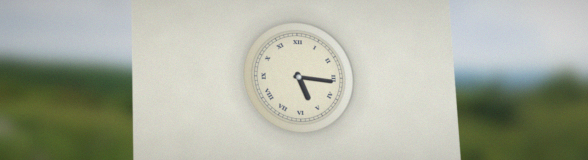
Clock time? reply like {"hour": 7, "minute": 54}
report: {"hour": 5, "minute": 16}
